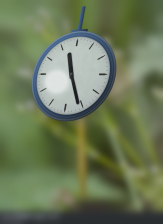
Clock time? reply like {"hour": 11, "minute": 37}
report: {"hour": 11, "minute": 26}
